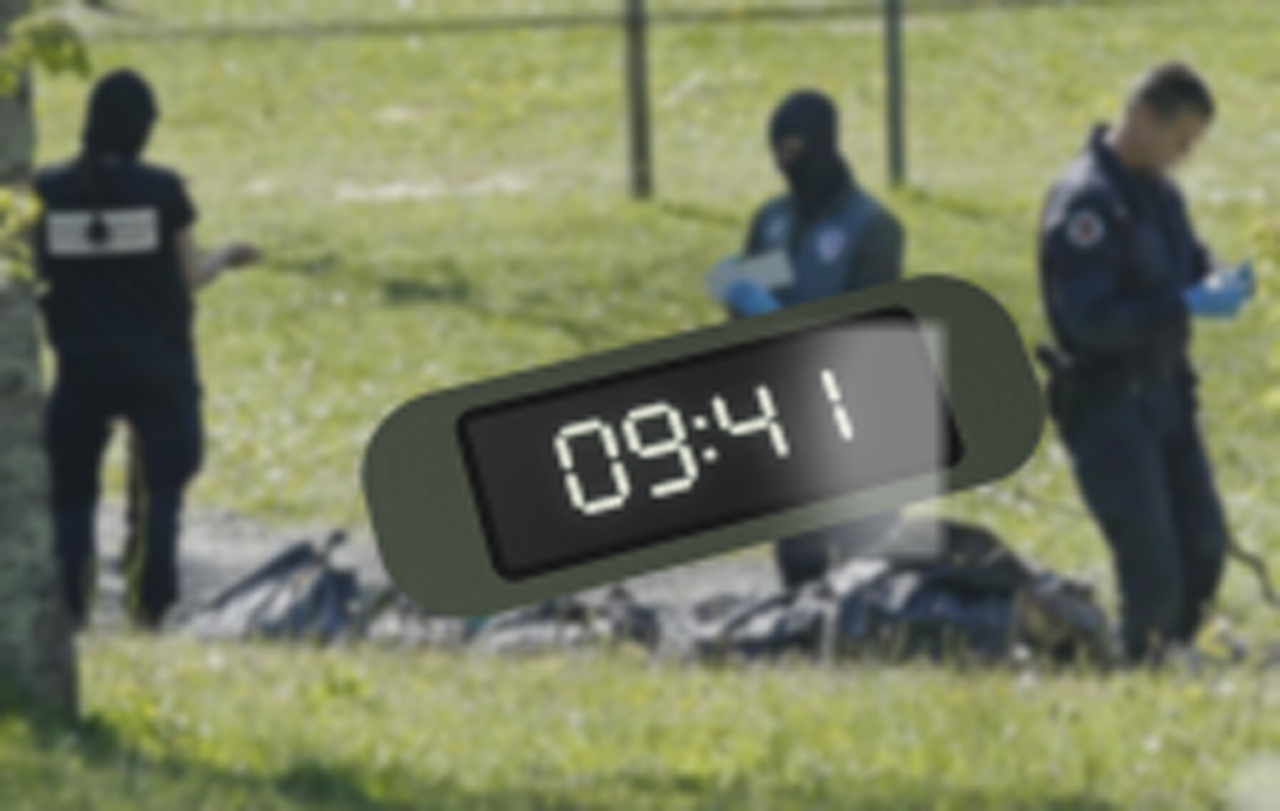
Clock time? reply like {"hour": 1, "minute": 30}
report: {"hour": 9, "minute": 41}
